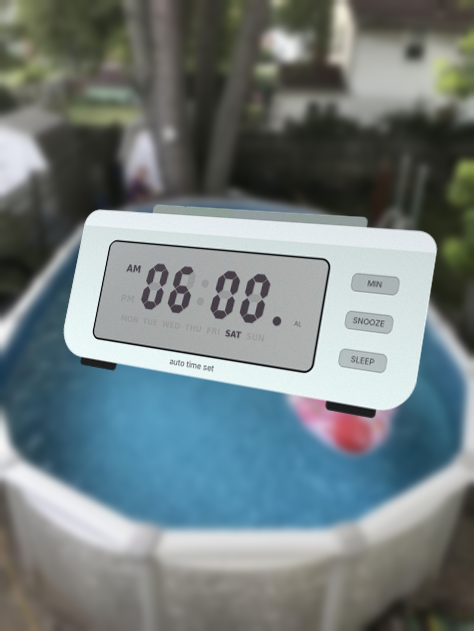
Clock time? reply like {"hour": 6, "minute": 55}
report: {"hour": 6, "minute": 0}
